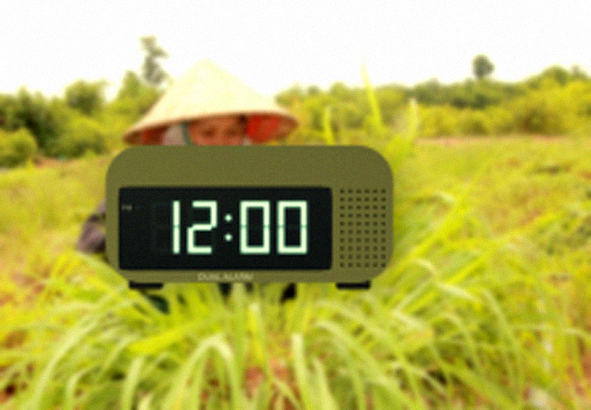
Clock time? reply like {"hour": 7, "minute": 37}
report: {"hour": 12, "minute": 0}
